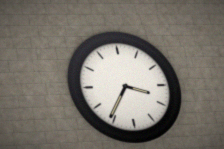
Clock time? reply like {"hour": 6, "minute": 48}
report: {"hour": 3, "minute": 36}
